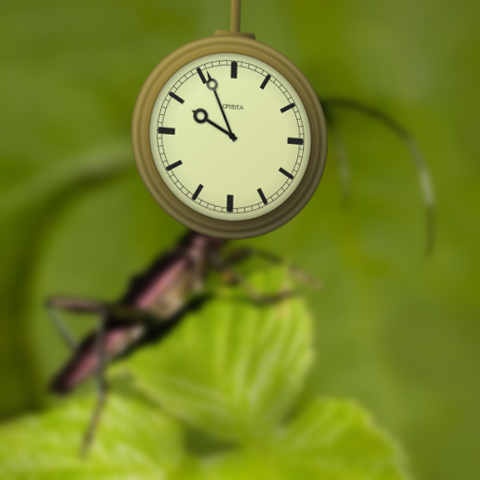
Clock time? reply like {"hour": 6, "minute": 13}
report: {"hour": 9, "minute": 56}
